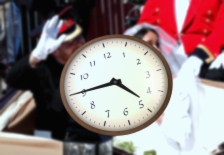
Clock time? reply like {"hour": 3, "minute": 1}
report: {"hour": 4, "minute": 45}
